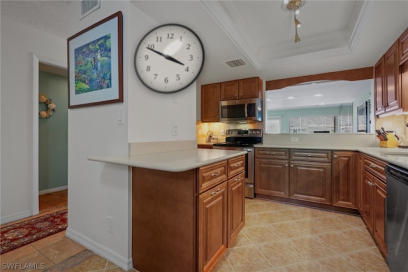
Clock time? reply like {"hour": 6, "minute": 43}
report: {"hour": 3, "minute": 49}
